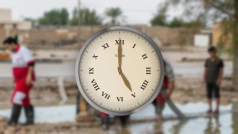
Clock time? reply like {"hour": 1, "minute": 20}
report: {"hour": 5, "minute": 0}
